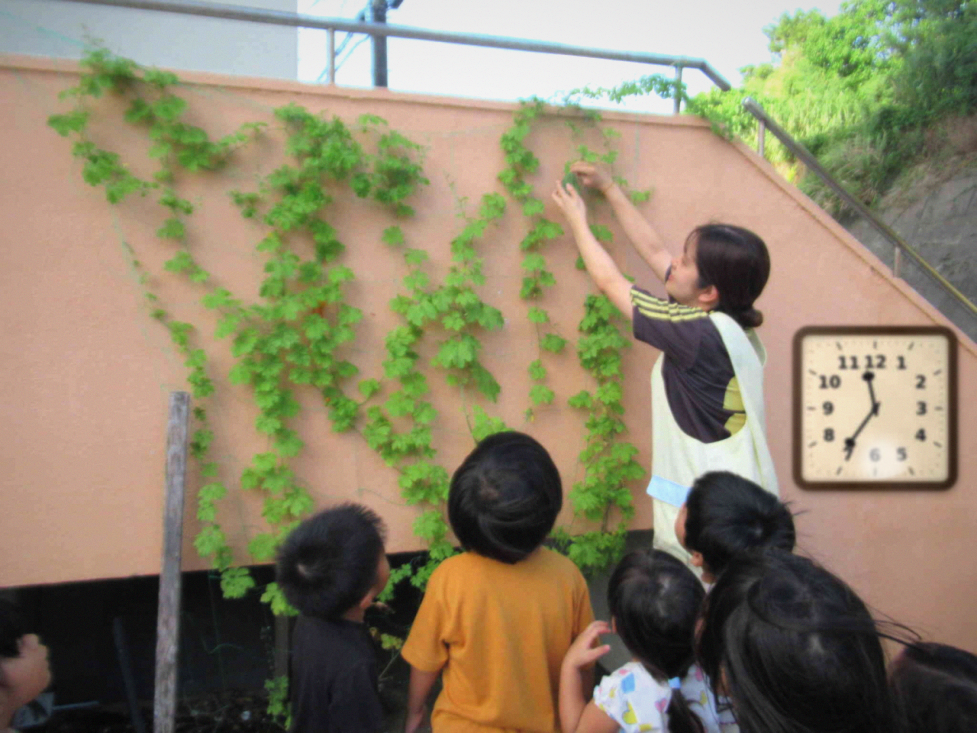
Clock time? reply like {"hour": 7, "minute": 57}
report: {"hour": 11, "minute": 36}
